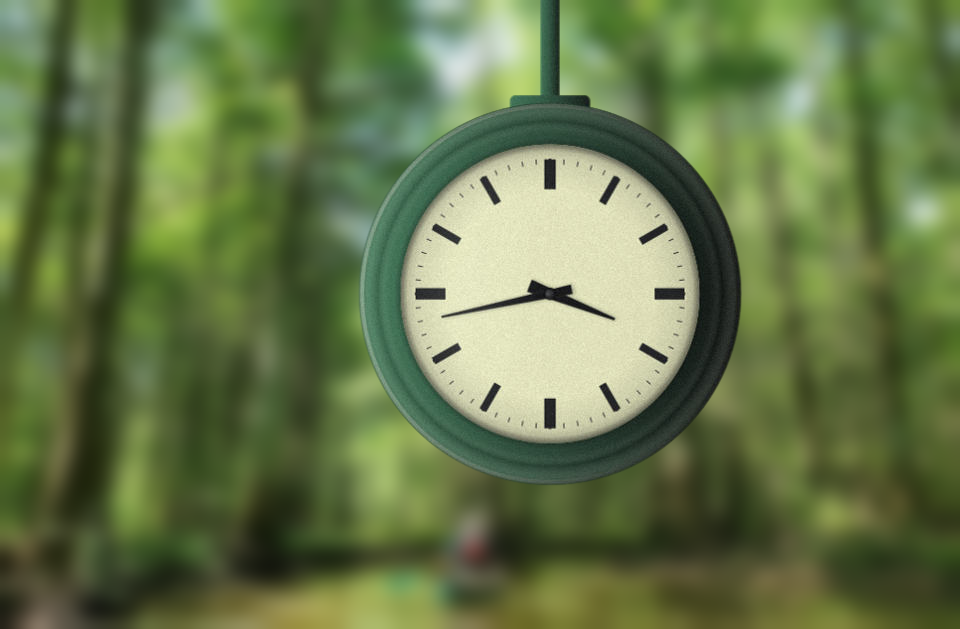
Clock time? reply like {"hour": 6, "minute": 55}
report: {"hour": 3, "minute": 43}
